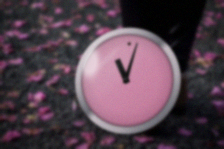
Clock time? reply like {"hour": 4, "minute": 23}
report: {"hour": 11, "minute": 2}
